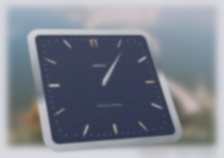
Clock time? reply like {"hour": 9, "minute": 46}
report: {"hour": 1, "minute": 6}
